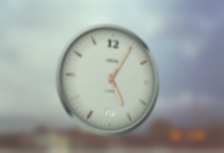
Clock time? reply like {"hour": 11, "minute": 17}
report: {"hour": 5, "minute": 5}
